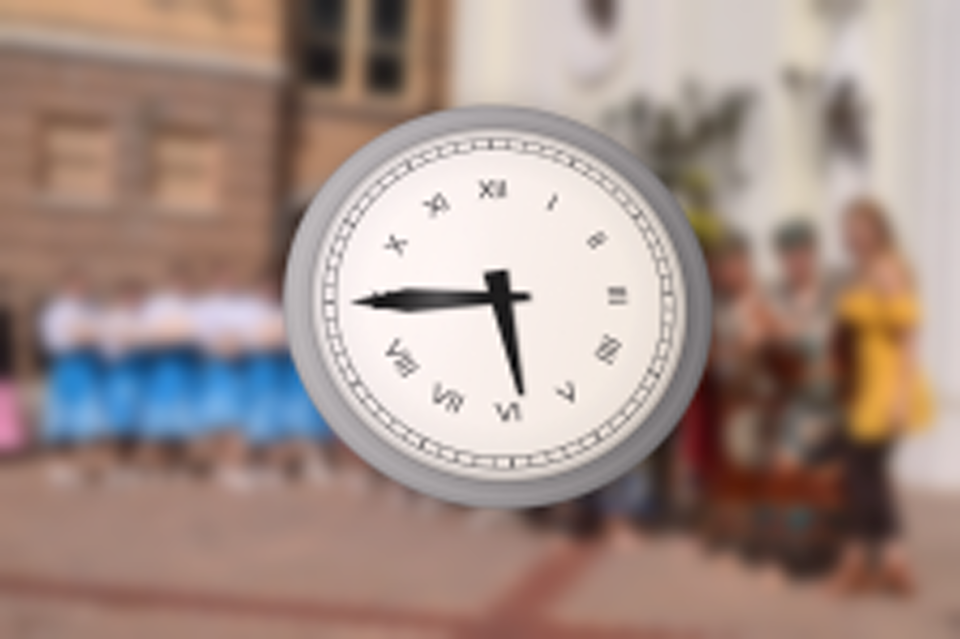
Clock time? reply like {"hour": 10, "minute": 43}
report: {"hour": 5, "minute": 45}
